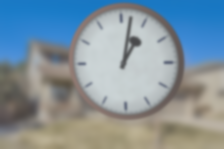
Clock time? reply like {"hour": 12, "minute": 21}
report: {"hour": 1, "minute": 2}
